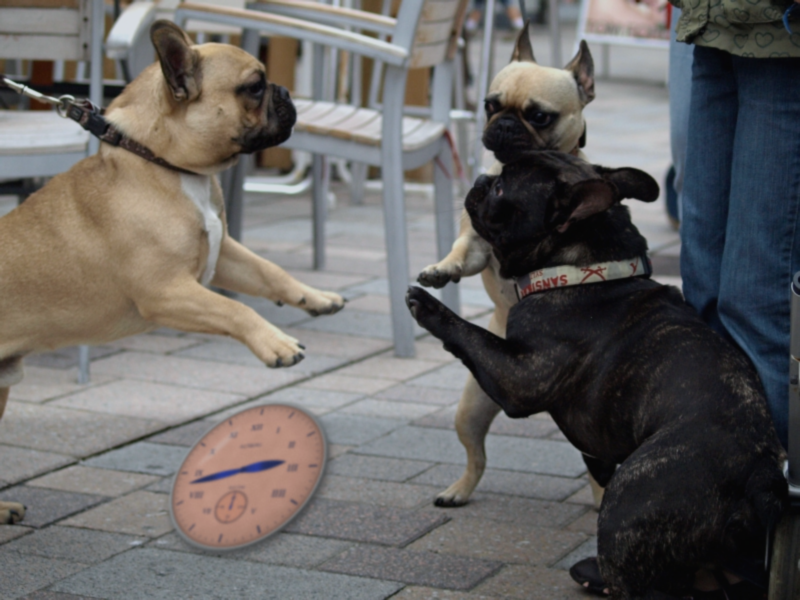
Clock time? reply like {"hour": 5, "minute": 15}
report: {"hour": 2, "minute": 43}
